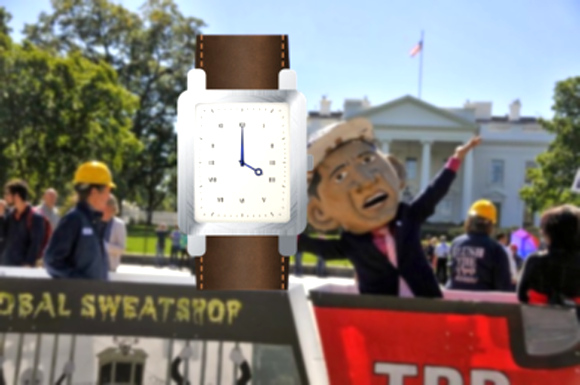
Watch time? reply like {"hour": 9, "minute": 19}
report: {"hour": 4, "minute": 0}
